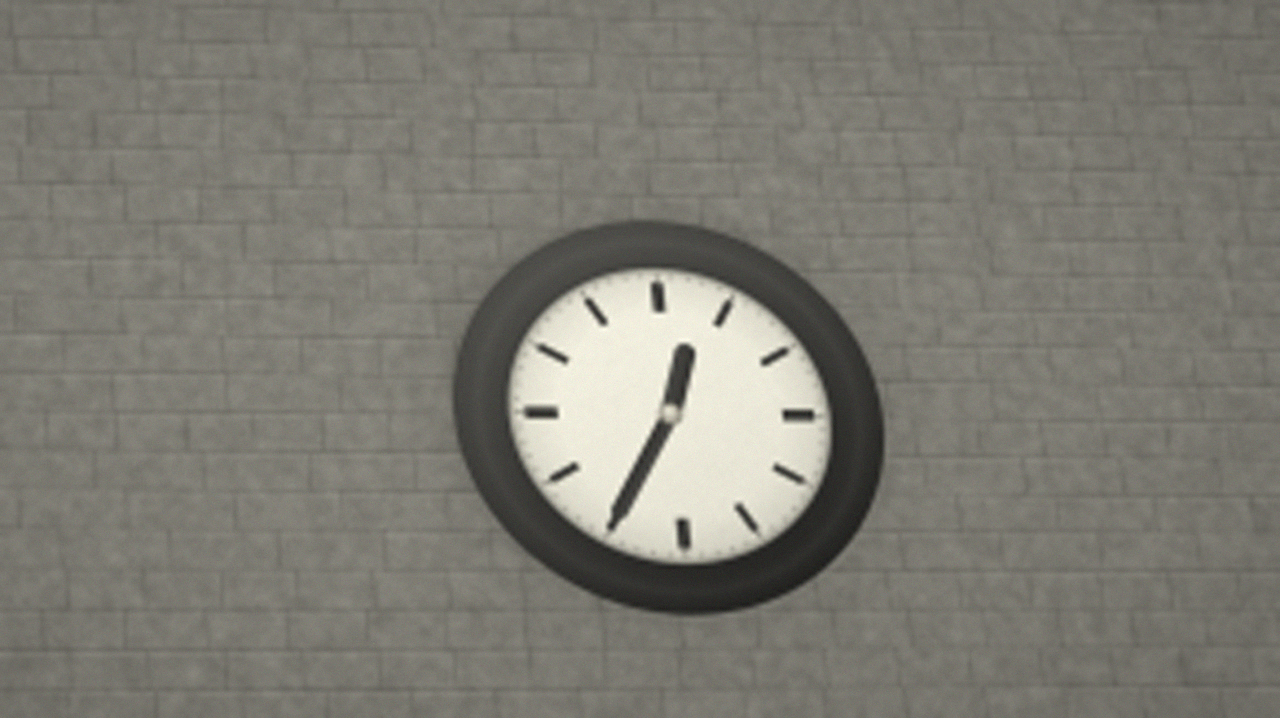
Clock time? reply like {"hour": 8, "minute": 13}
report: {"hour": 12, "minute": 35}
